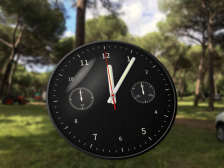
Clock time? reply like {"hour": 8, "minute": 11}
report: {"hour": 12, "minute": 6}
